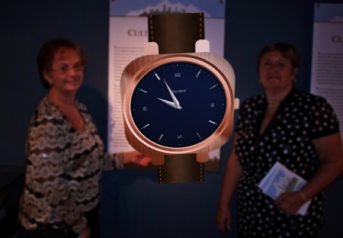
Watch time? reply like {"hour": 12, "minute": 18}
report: {"hour": 9, "minute": 56}
